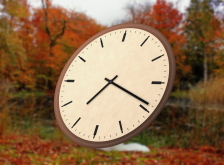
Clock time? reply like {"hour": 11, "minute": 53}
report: {"hour": 7, "minute": 19}
